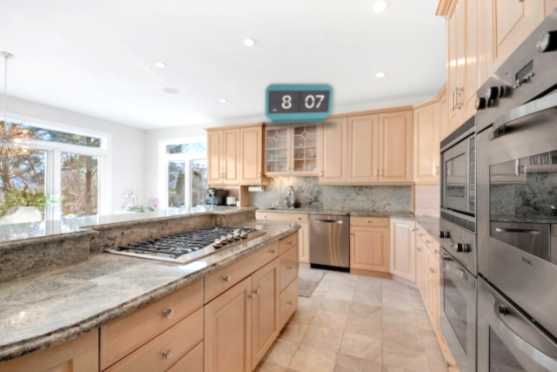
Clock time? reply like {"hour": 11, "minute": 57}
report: {"hour": 8, "minute": 7}
